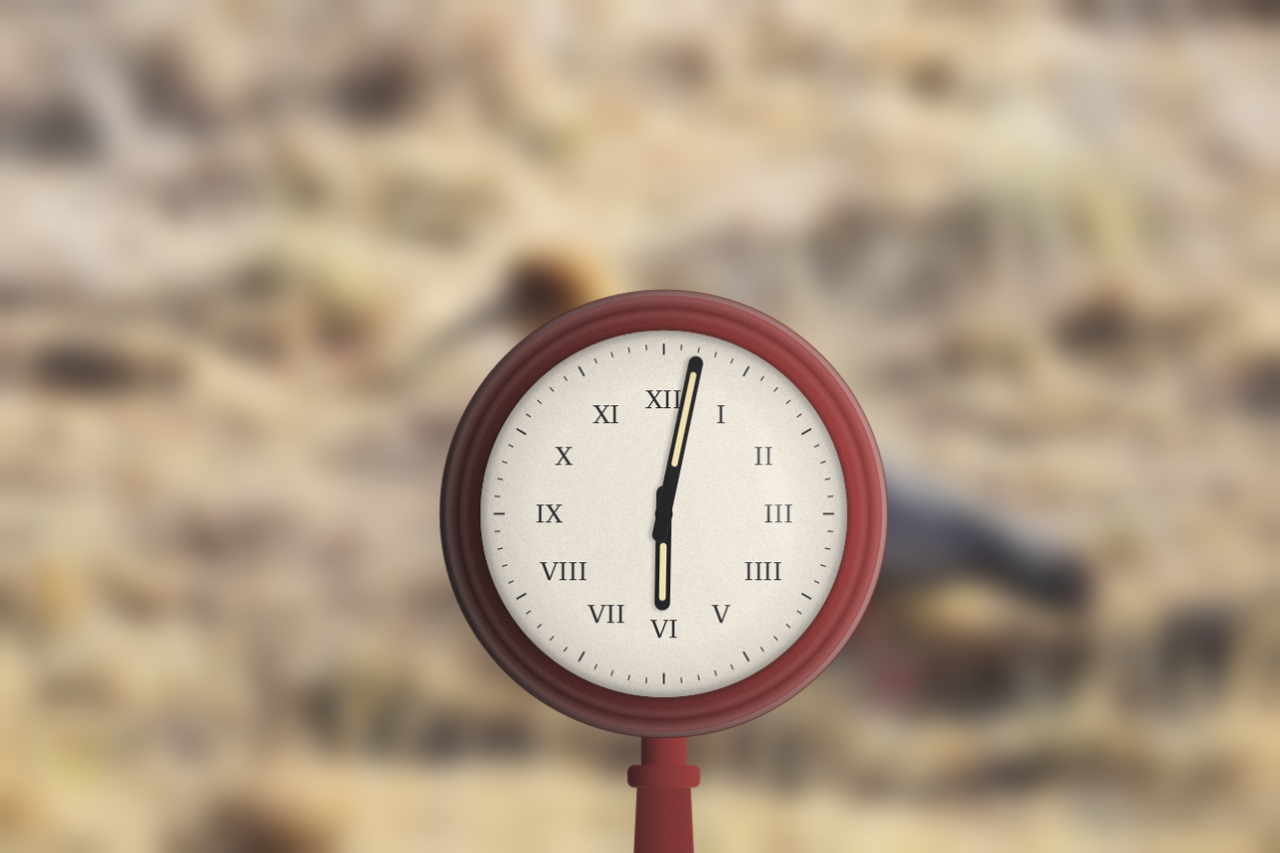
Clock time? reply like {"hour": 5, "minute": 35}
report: {"hour": 6, "minute": 2}
